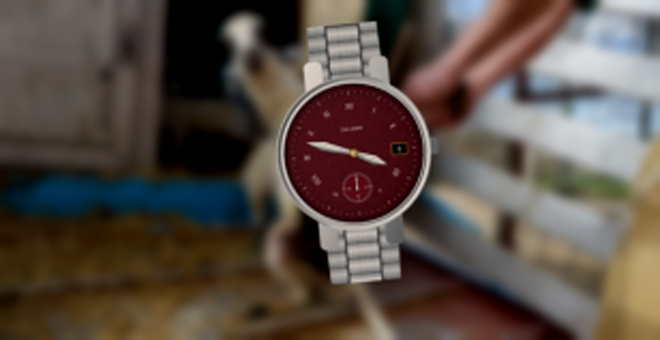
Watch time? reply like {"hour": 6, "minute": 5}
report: {"hour": 3, "minute": 48}
